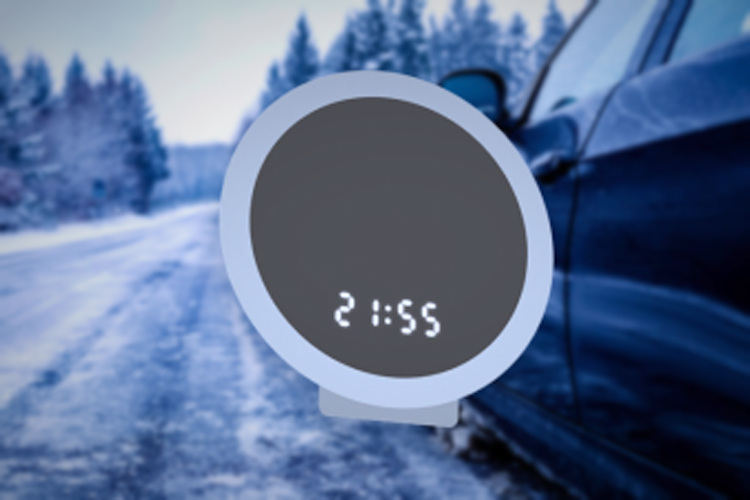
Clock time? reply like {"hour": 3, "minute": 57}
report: {"hour": 21, "minute": 55}
